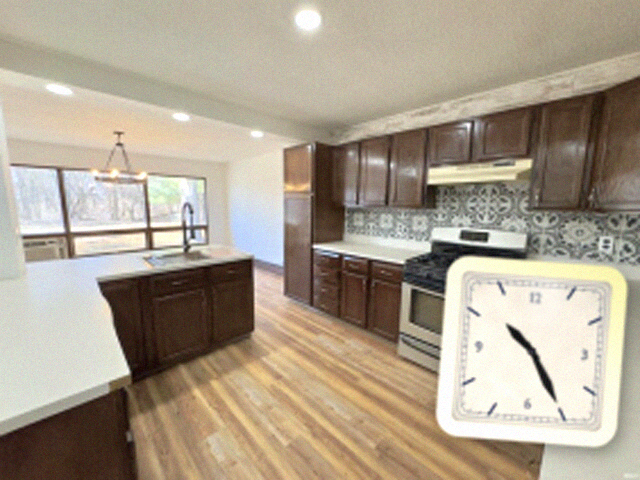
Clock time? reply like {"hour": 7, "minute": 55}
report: {"hour": 10, "minute": 25}
